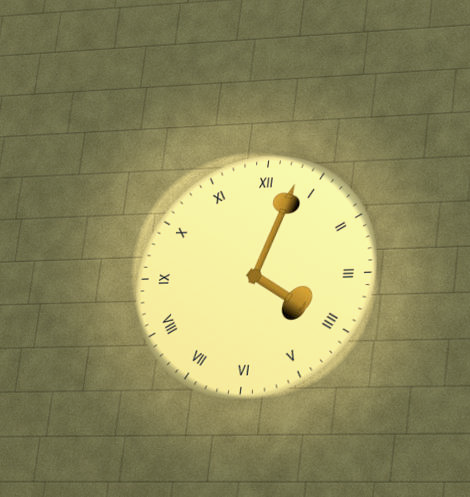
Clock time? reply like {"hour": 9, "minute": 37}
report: {"hour": 4, "minute": 3}
